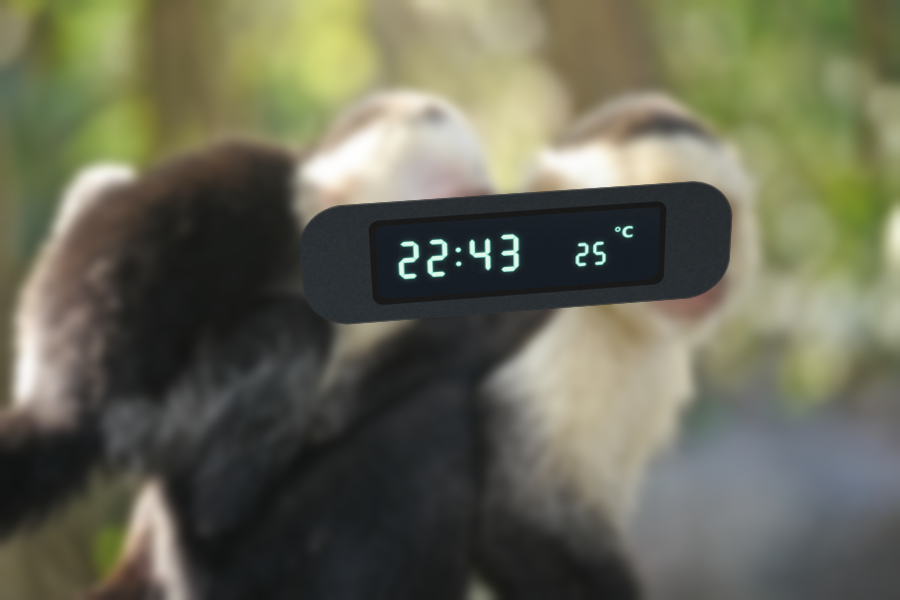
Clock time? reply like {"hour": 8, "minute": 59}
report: {"hour": 22, "minute": 43}
